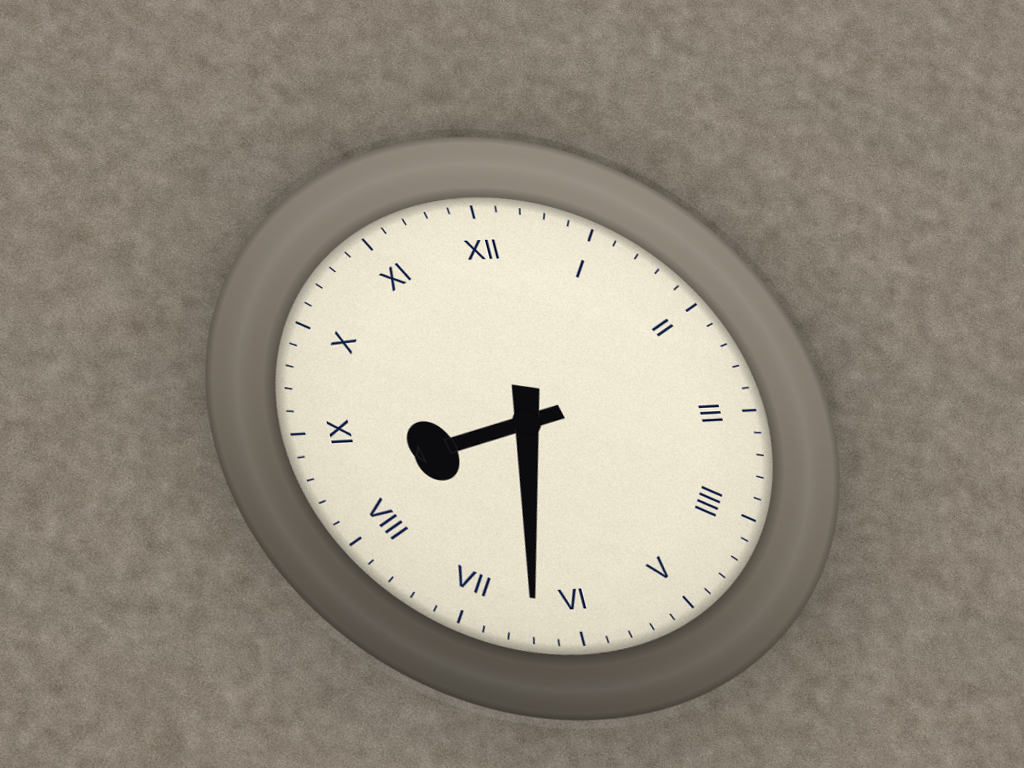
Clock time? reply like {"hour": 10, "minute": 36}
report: {"hour": 8, "minute": 32}
